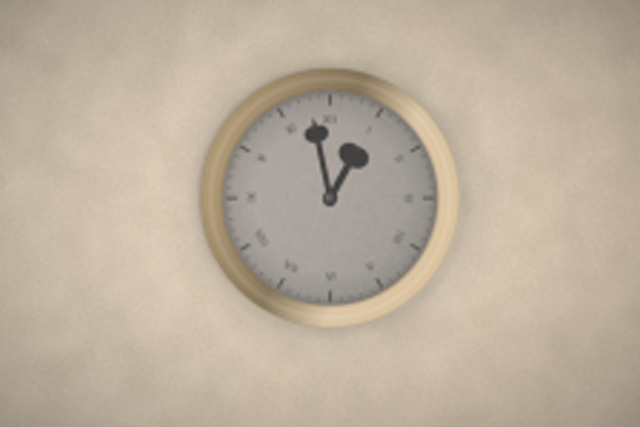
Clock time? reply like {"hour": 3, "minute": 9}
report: {"hour": 12, "minute": 58}
